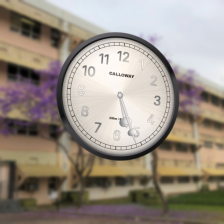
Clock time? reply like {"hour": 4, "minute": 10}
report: {"hour": 5, "minute": 26}
